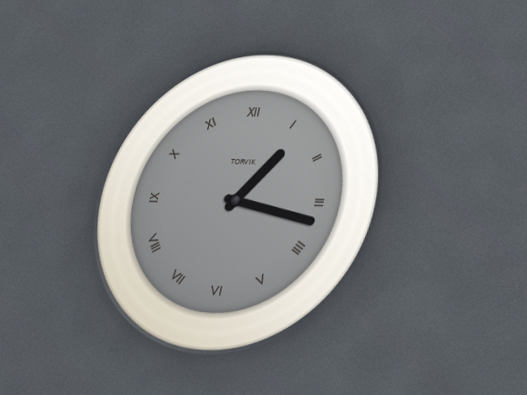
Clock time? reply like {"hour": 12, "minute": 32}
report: {"hour": 1, "minute": 17}
